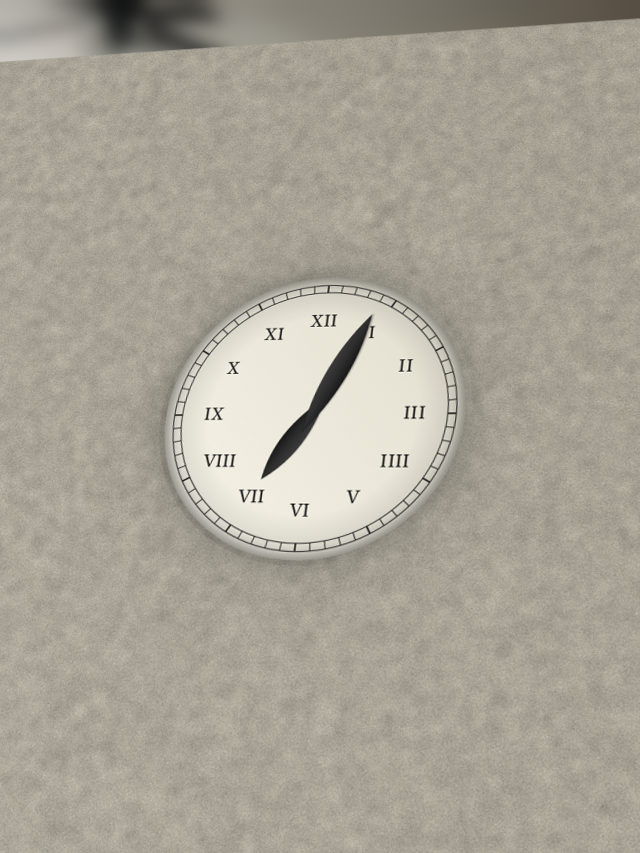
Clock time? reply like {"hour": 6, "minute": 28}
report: {"hour": 7, "minute": 4}
